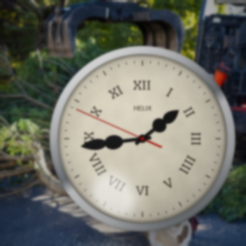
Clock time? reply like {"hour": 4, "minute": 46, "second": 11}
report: {"hour": 1, "minute": 43, "second": 49}
